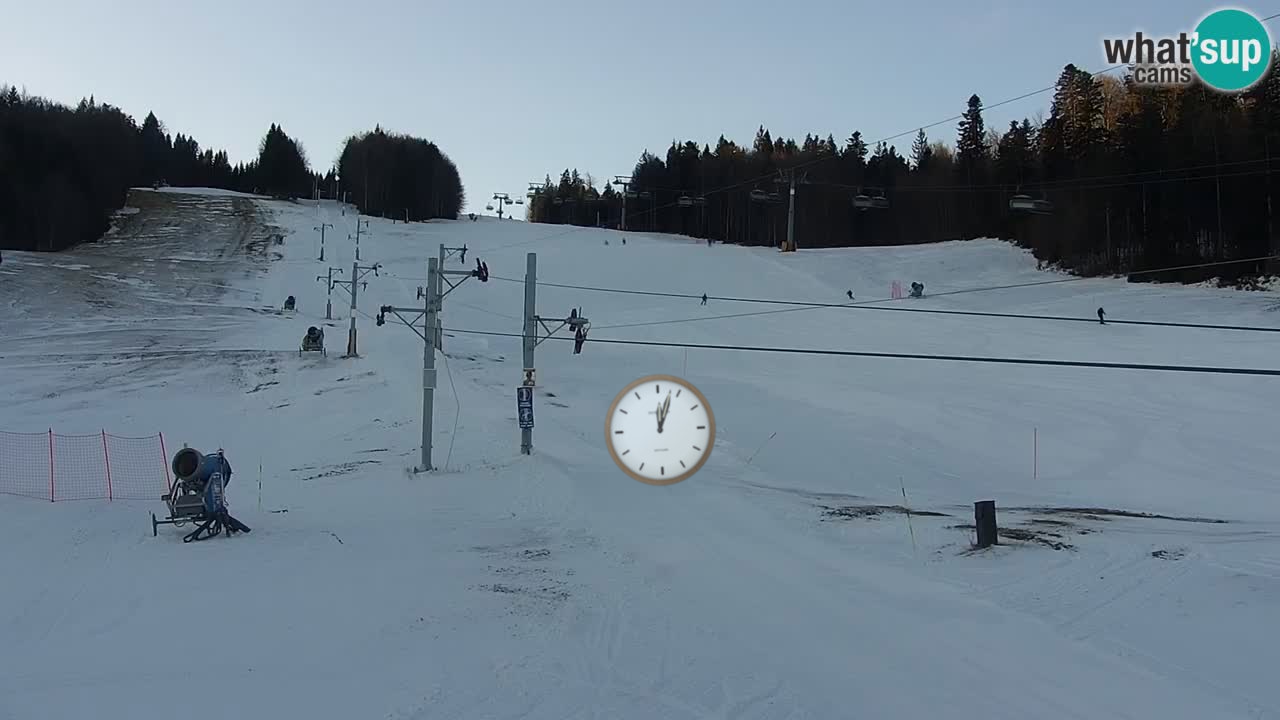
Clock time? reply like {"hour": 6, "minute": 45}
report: {"hour": 12, "minute": 3}
